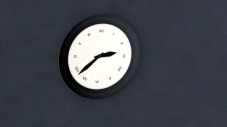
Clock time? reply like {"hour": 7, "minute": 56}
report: {"hour": 2, "minute": 38}
